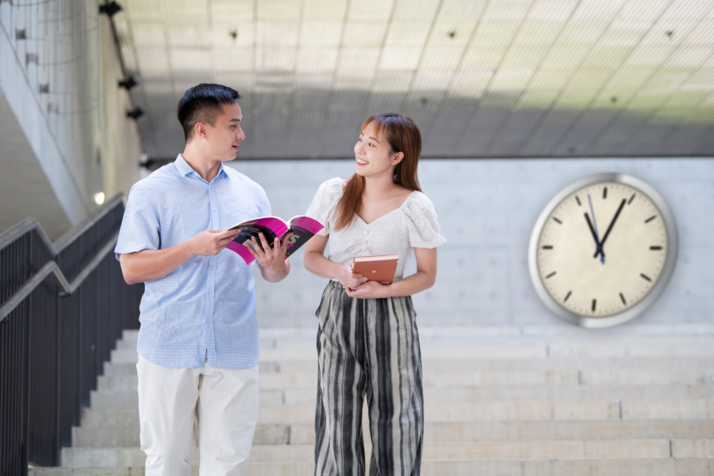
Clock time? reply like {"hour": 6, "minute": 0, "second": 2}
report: {"hour": 11, "minute": 3, "second": 57}
